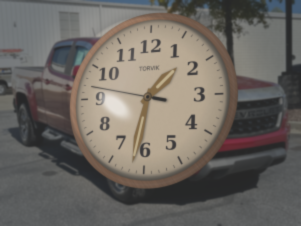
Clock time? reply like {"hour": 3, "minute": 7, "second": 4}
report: {"hour": 1, "minute": 31, "second": 47}
